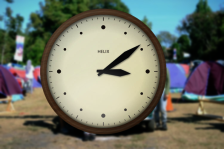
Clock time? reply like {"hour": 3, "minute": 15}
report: {"hour": 3, "minute": 9}
